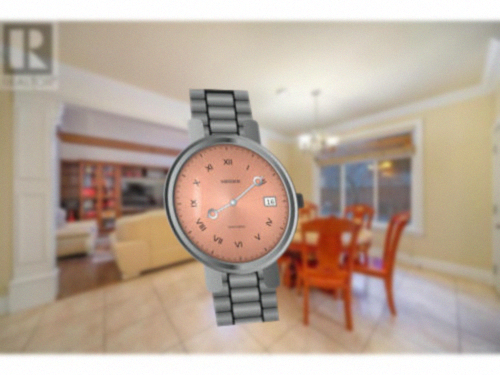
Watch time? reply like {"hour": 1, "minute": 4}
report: {"hour": 8, "minute": 9}
